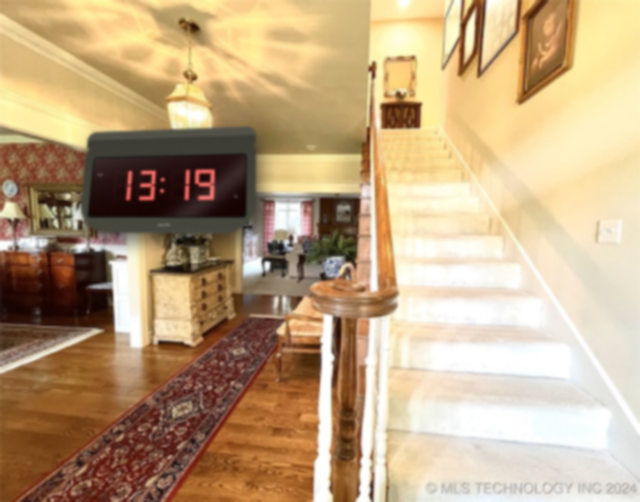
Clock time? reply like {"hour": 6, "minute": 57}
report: {"hour": 13, "minute": 19}
